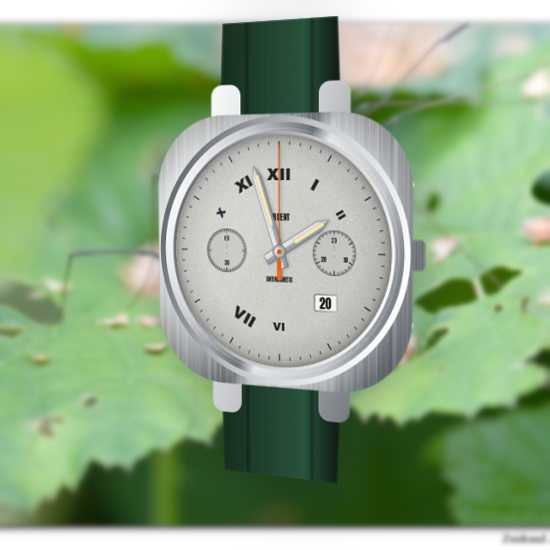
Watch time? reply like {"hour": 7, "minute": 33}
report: {"hour": 1, "minute": 57}
